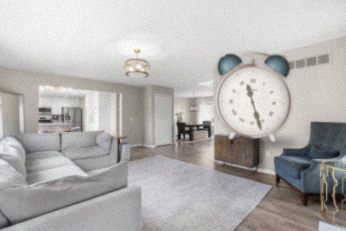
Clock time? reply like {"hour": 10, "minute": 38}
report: {"hour": 11, "minute": 27}
